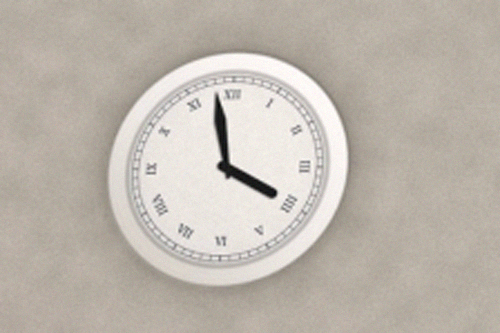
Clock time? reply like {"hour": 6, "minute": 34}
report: {"hour": 3, "minute": 58}
